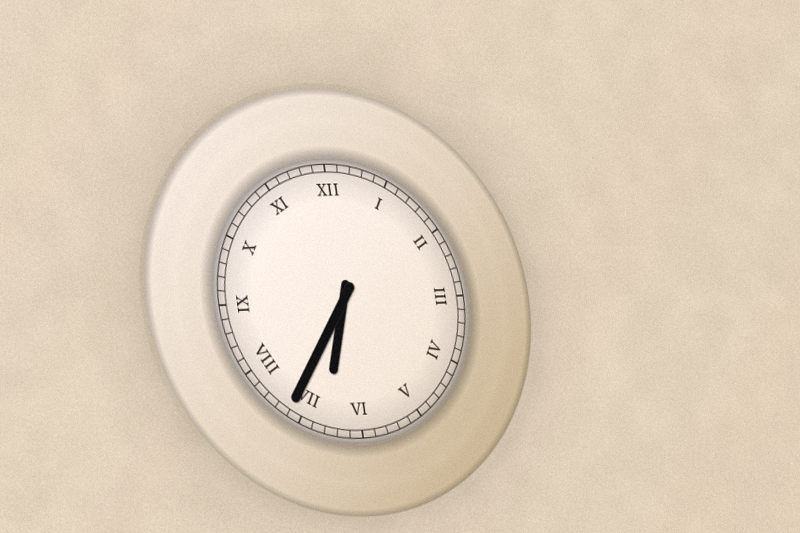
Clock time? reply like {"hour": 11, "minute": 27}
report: {"hour": 6, "minute": 36}
